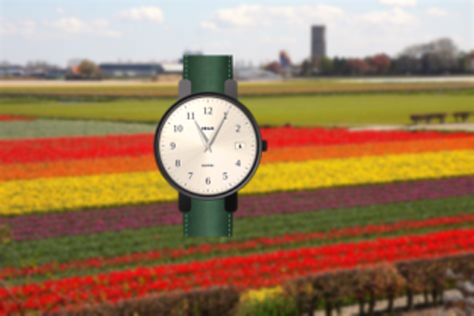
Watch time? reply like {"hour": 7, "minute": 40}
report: {"hour": 11, "minute": 5}
